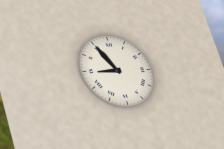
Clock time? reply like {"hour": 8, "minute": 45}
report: {"hour": 8, "minute": 55}
